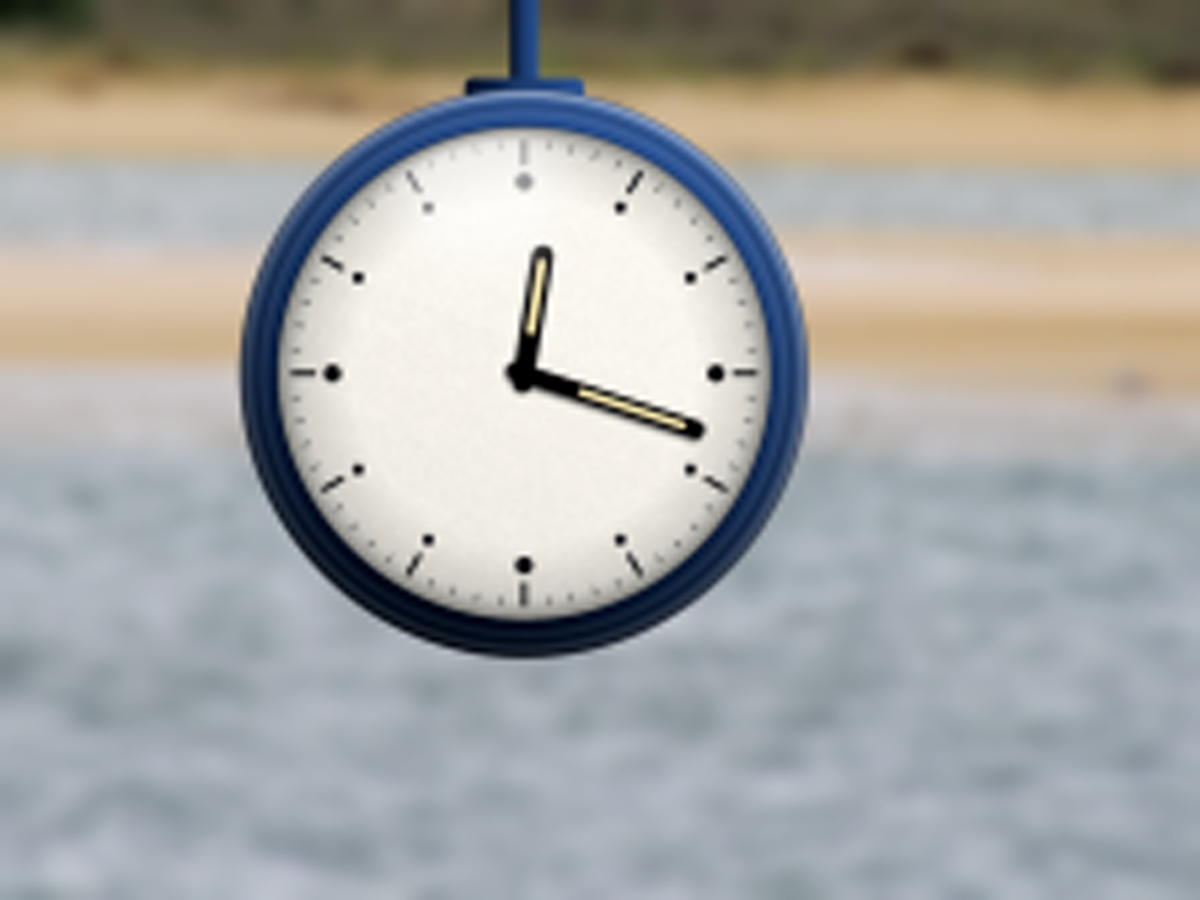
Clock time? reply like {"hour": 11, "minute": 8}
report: {"hour": 12, "minute": 18}
